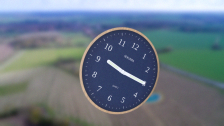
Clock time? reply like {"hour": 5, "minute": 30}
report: {"hour": 9, "minute": 15}
